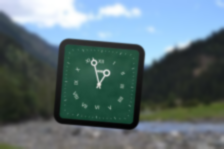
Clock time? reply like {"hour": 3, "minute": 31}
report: {"hour": 12, "minute": 57}
